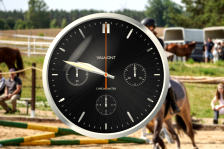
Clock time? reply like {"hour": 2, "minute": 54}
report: {"hour": 9, "minute": 48}
